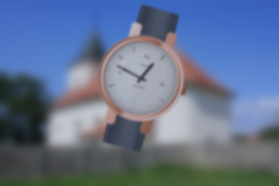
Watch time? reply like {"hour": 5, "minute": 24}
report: {"hour": 12, "minute": 47}
